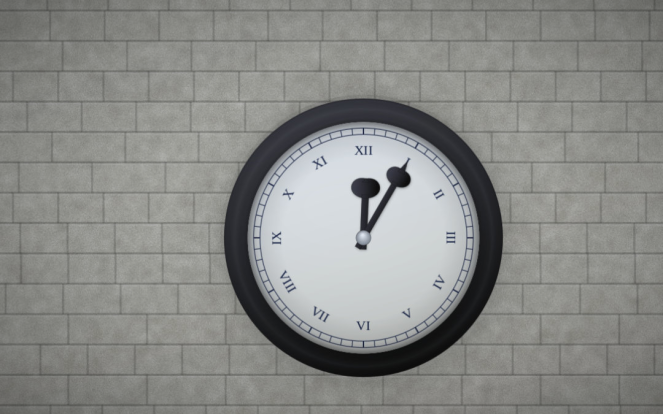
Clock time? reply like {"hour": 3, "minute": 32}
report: {"hour": 12, "minute": 5}
